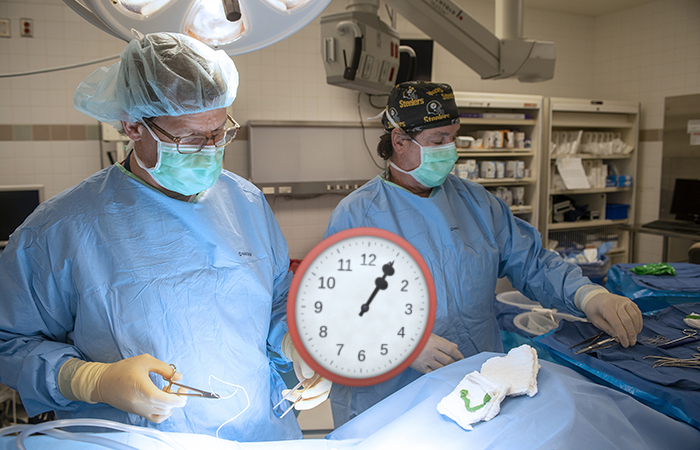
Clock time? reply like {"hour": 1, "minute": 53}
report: {"hour": 1, "minute": 5}
